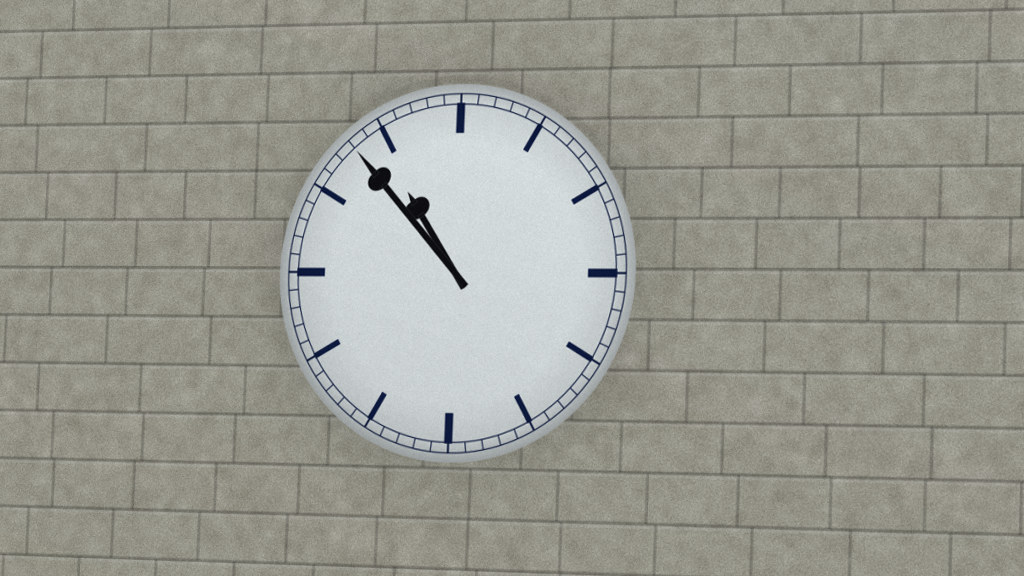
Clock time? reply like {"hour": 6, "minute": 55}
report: {"hour": 10, "minute": 53}
